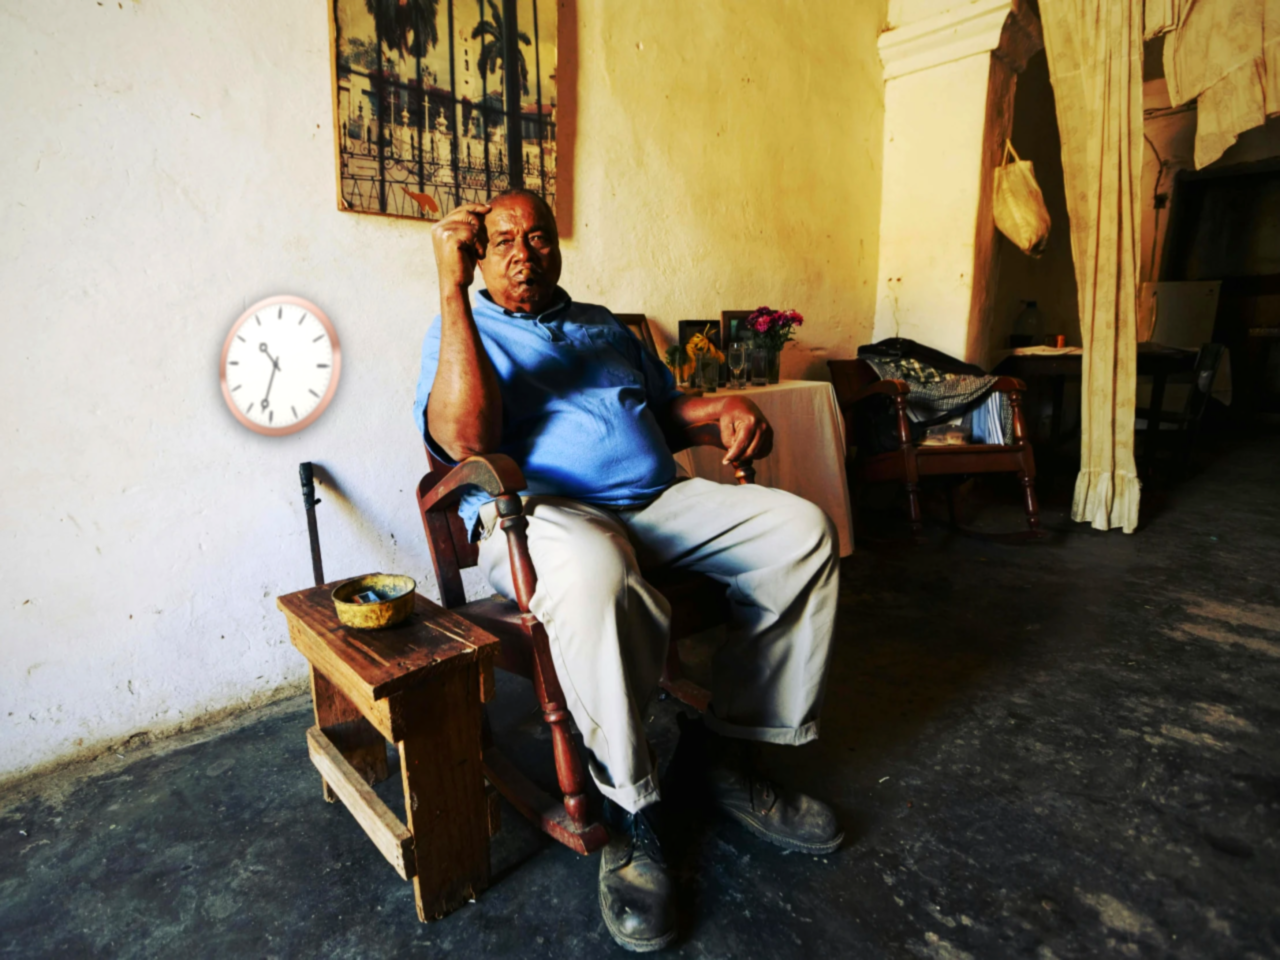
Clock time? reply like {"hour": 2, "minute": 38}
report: {"hour": 10, "minute": 32}
